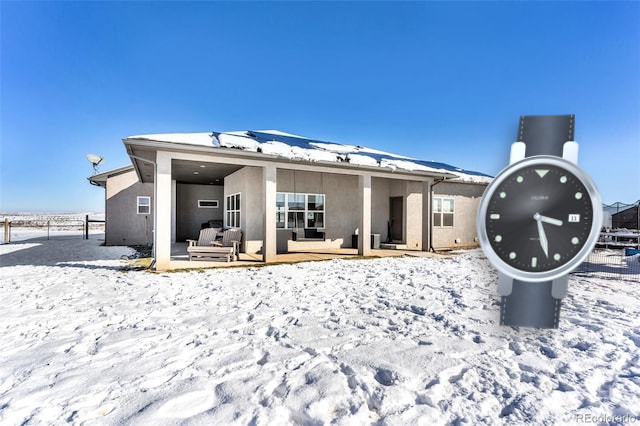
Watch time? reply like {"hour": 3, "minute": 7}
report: {"hour": 3, "minute": 27}
